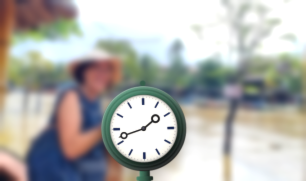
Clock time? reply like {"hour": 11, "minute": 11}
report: {"hour": 1, "minute": 42}
